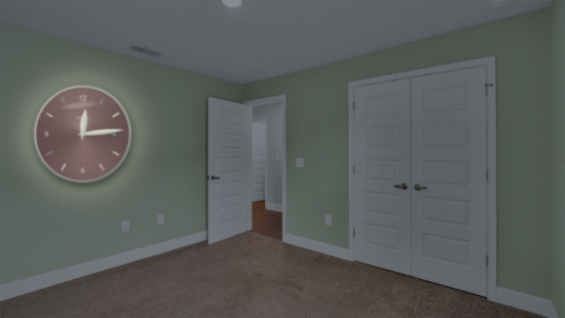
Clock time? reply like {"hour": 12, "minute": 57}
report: {"hour": 12, "minute": 14}
